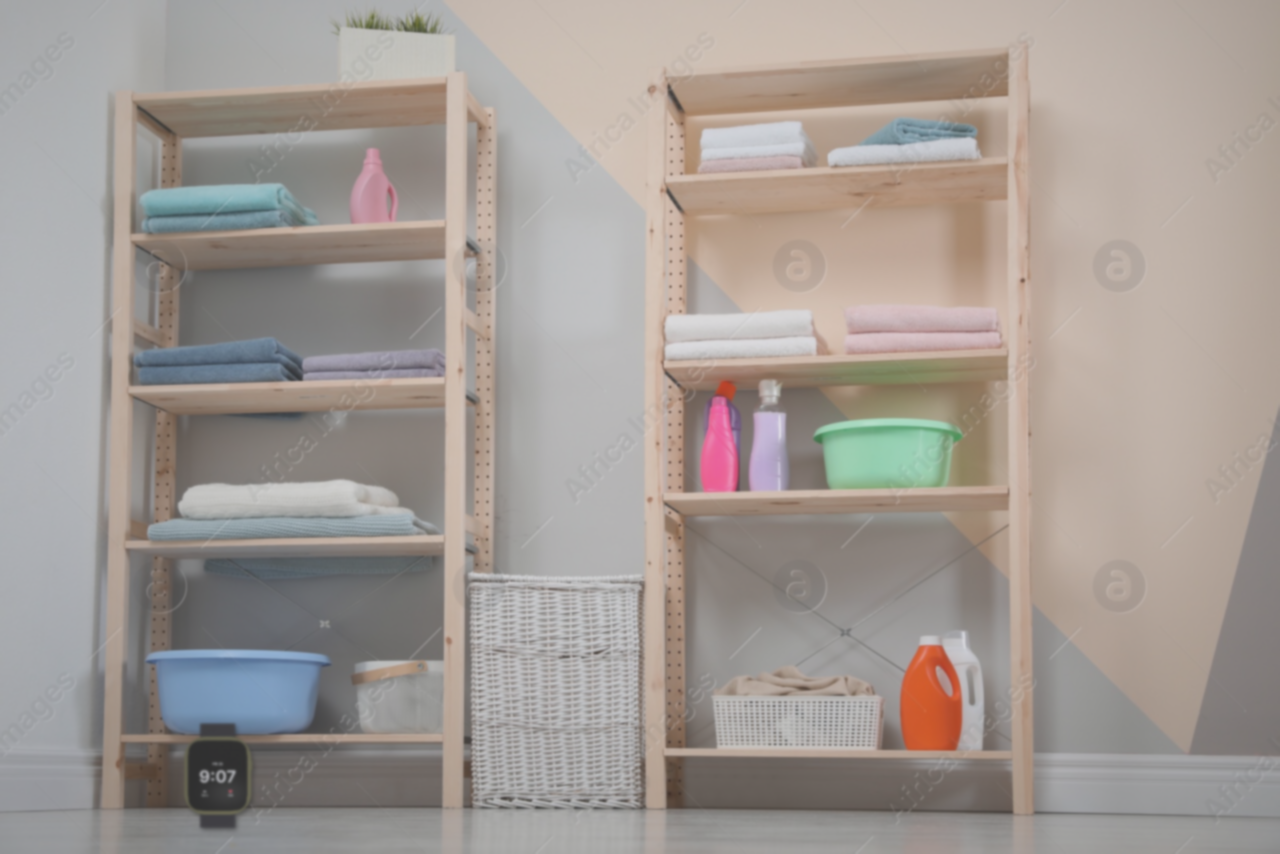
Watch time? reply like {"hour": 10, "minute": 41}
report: {"hour": 9, "minute": 7}
